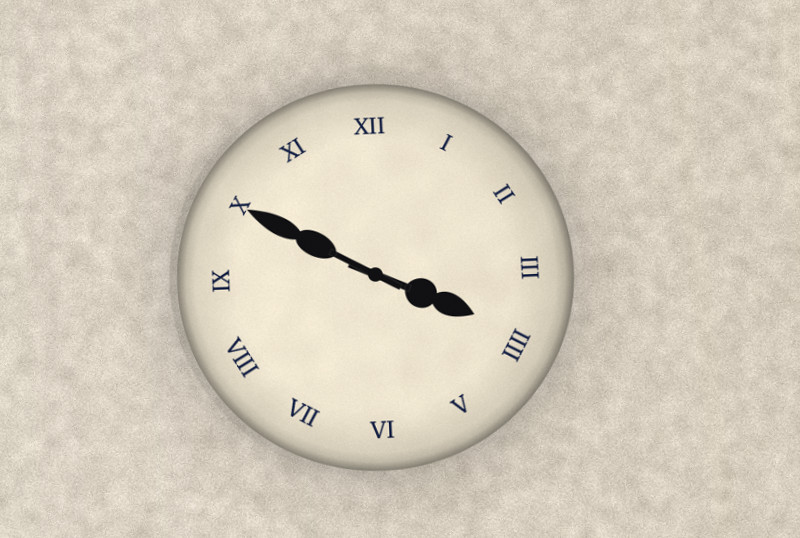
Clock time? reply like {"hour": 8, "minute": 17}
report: {"hour": 3, "minute": 50}
